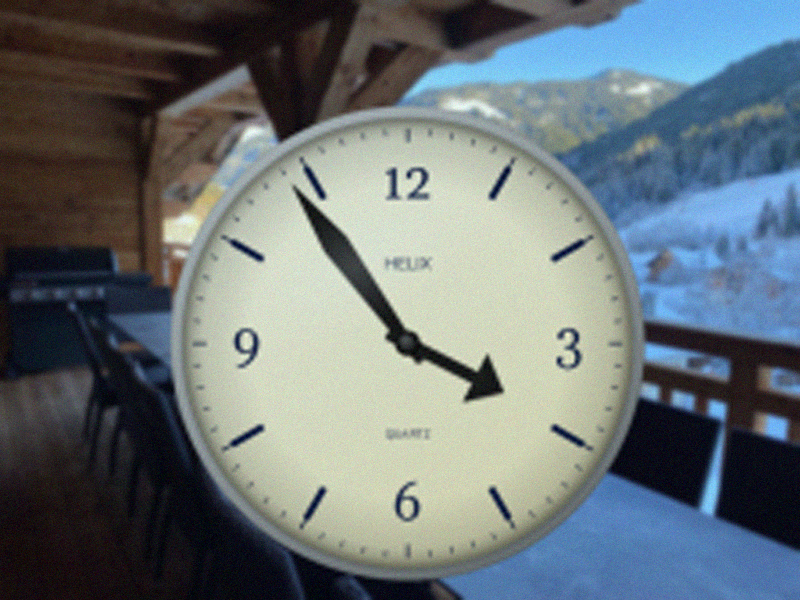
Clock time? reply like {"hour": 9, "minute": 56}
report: {"hour": 3, "minute": 54}
